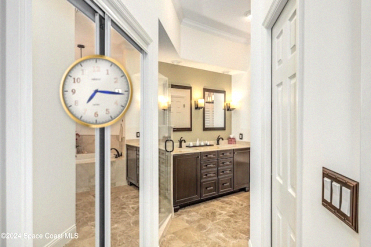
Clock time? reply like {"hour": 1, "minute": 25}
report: {"hour": 7, "minute": 16}
